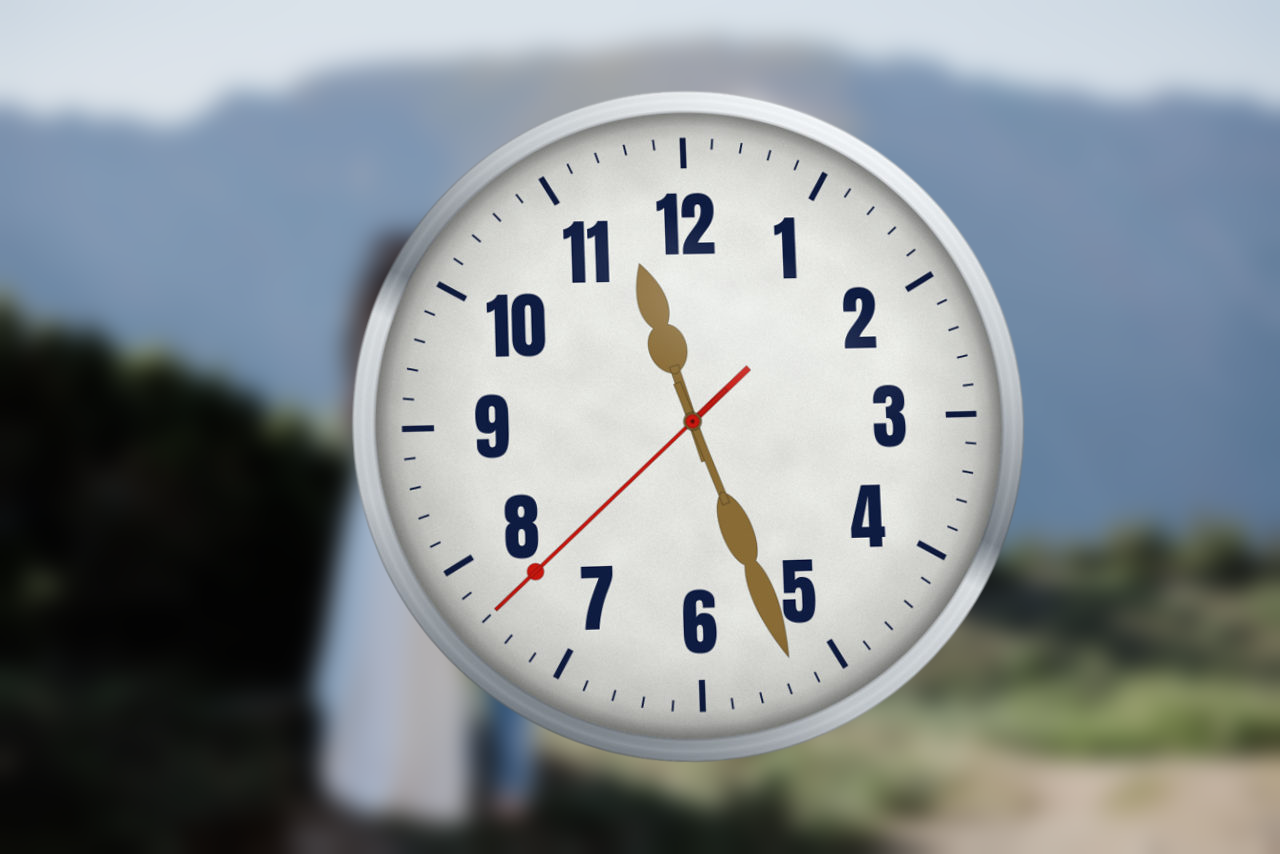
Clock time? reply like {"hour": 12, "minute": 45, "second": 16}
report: {"hour": 11, "minute": 26, "second": 38}
